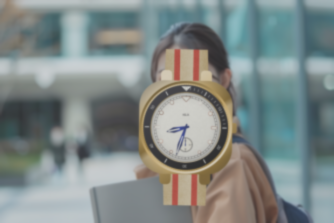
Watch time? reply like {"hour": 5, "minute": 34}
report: {"hour": 8, "minute": 33}
